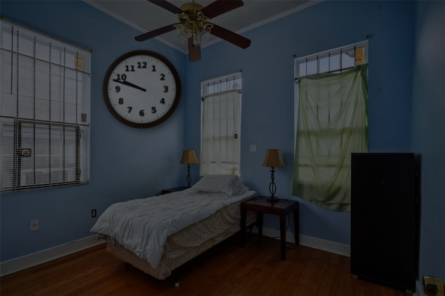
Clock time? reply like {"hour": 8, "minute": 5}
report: {"hour": 9, "minute": 48}
